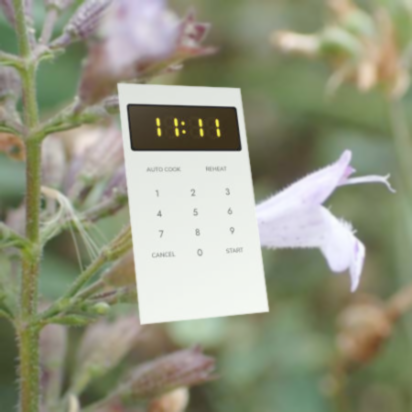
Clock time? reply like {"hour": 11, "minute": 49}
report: {"hour": 11, "minute": 11}
